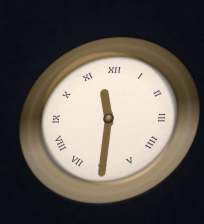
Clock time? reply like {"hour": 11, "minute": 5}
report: {"hour": 11, "minute": 30}
